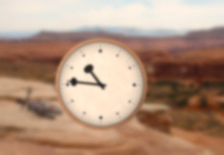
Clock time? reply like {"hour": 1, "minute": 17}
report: {"hour": 10, "minute": 46}
